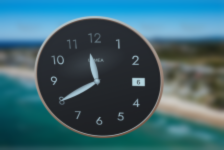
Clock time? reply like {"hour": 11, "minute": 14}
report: {"hour": 11, "minute": 40}
